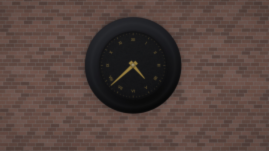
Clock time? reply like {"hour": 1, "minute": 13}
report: {"hour": 4, "minute": 38}
